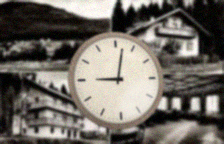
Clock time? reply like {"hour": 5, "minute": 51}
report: {"hour": 9, "minute": 2}
